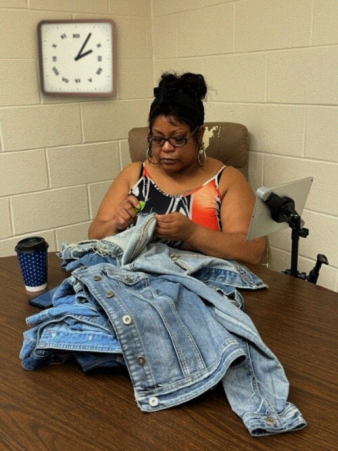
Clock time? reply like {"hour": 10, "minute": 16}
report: {"hour": 2, "minute": 5}
